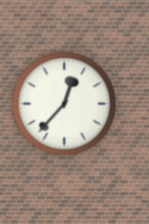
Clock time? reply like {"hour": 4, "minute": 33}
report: {"hour": 12, "minute": 37}
